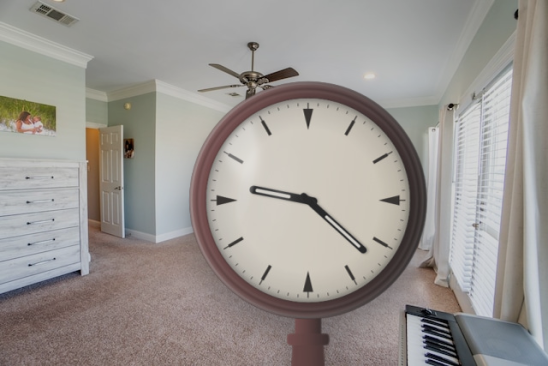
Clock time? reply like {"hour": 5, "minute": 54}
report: {"hour": 9, "minute": 22}
